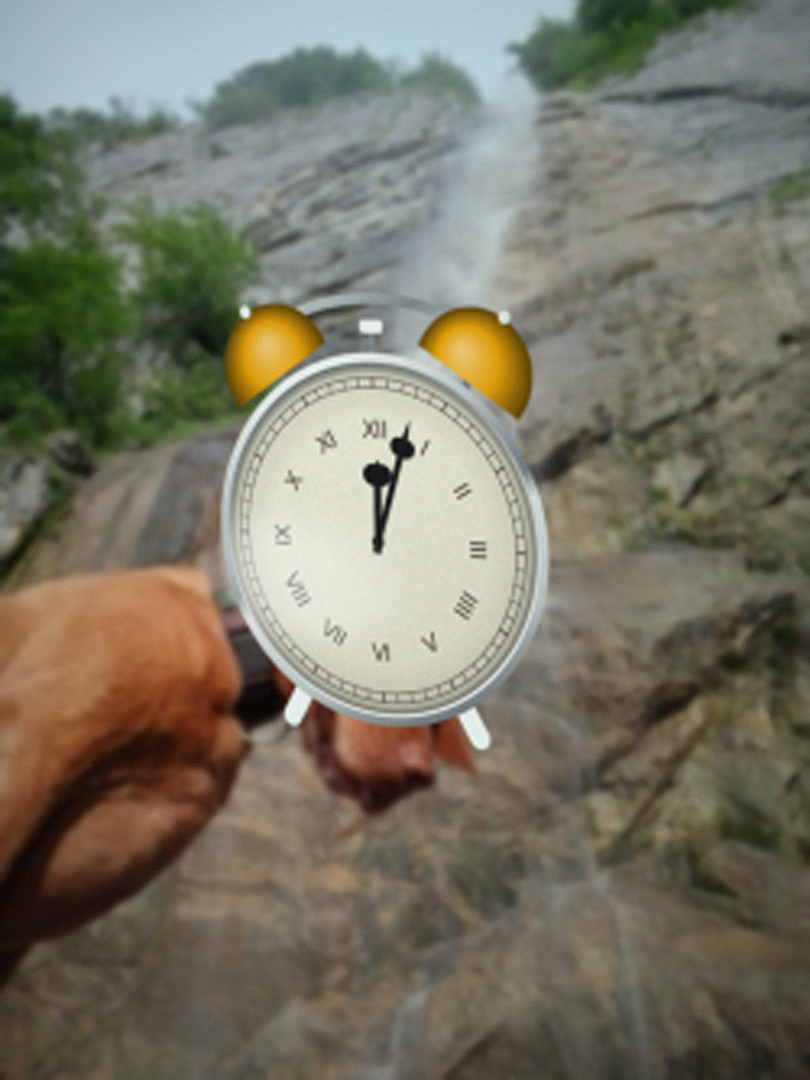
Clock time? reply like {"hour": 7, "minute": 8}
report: {"hour": 12, "minute": 3}
